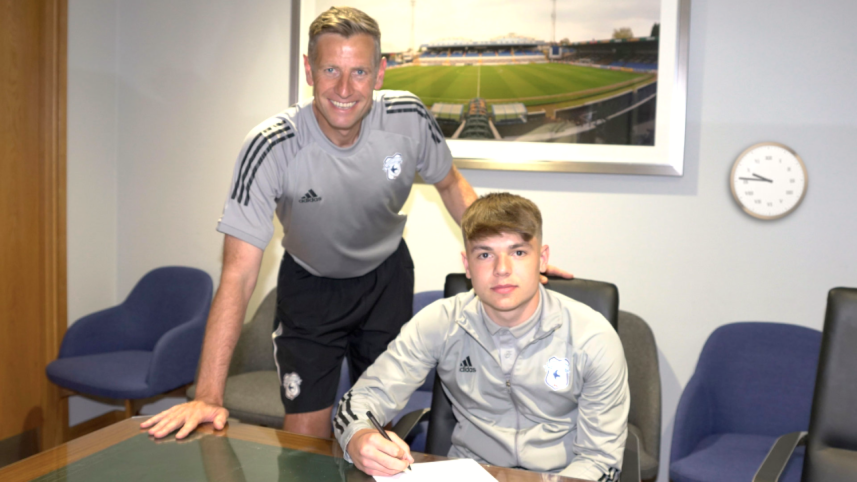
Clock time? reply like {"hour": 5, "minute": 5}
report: {"hour": 9, "minute": 46}
